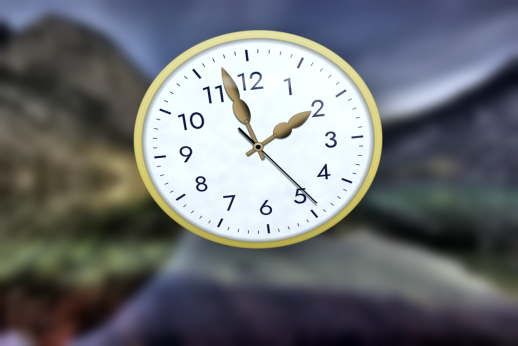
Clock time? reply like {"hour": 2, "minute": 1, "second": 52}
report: {"hour": 1, "minute": 57, "second": 24}
